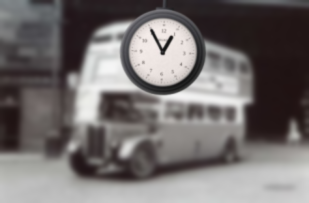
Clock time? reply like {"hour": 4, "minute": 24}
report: {"hour": 12, "minute": 55}
